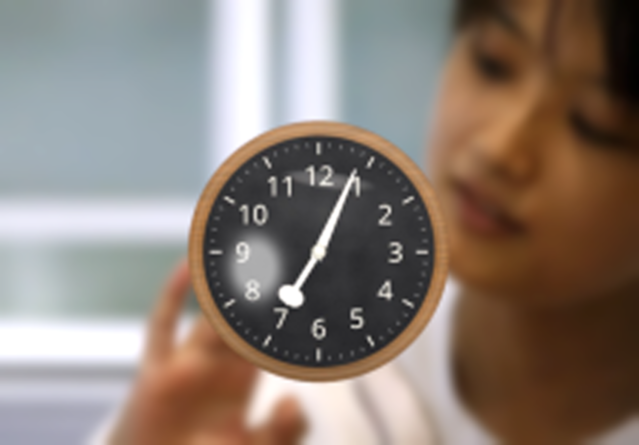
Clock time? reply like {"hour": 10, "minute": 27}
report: {"hour": 7, "minute": 4}
